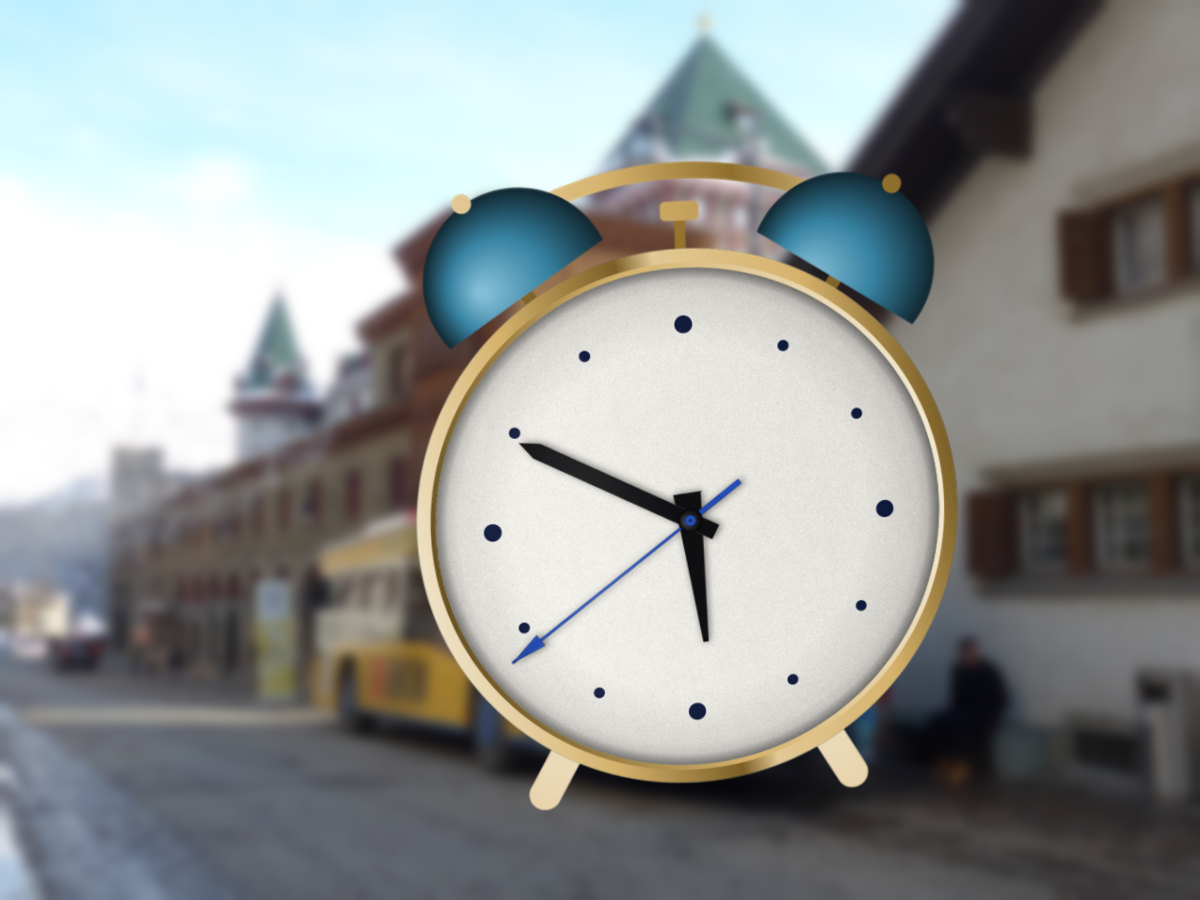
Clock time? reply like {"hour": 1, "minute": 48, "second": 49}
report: {"hour": 5, "minute": 49, "second": 39}
